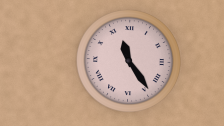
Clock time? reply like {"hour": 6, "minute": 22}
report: {"hour": 11, "minute": 24}
